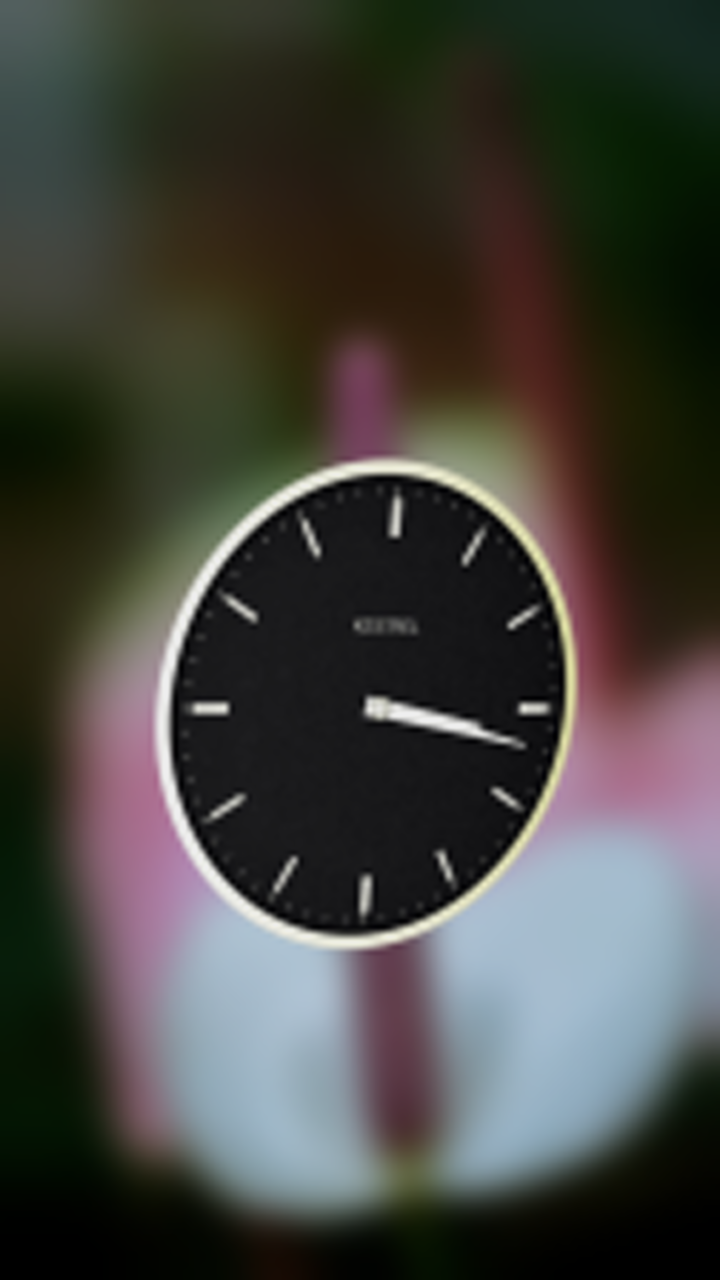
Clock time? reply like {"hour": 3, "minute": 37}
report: {"hour": 3, "minute": 17}
